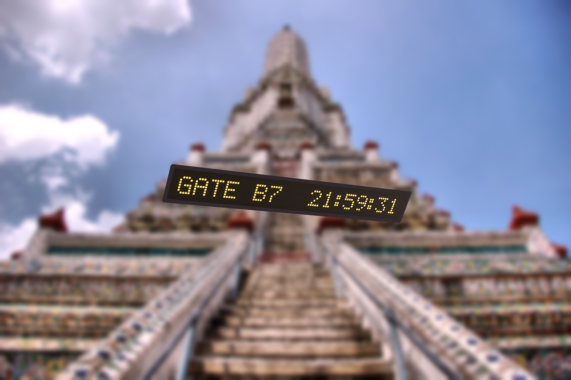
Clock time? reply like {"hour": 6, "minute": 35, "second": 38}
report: {"hour": 21, "minute": 59, "second": 31}
